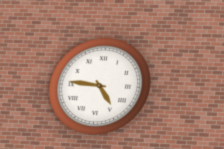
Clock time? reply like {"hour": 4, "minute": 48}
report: {"hour": 4, "minute": 46}
